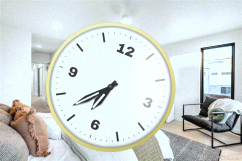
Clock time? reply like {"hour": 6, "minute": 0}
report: {"hour": 6, "minute": 37}
